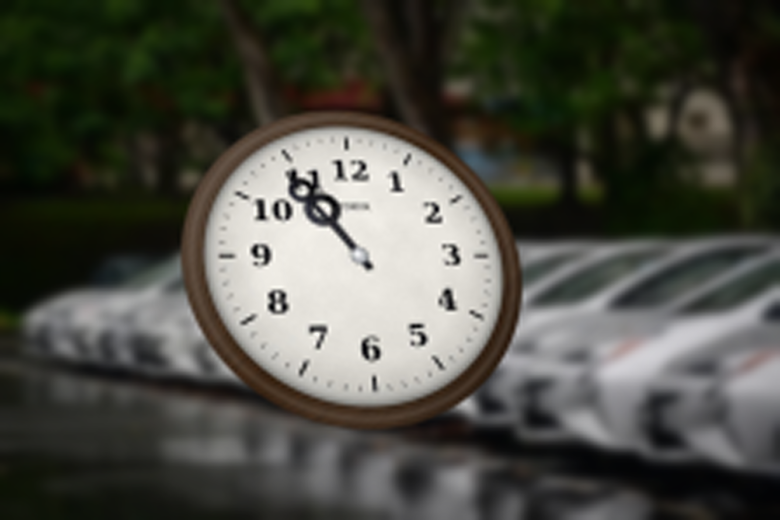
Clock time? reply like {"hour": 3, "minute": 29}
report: {"hour": 10, "minute": 54}
